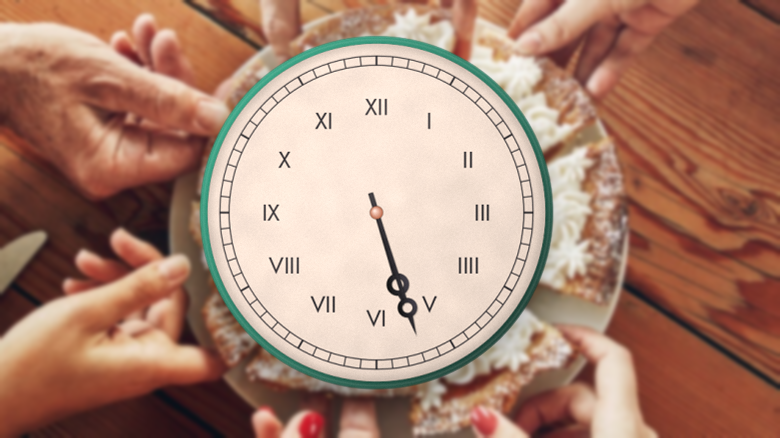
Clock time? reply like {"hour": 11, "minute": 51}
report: {"hour": 5, "minute": 27}
